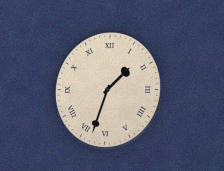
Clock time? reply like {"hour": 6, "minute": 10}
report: {"hour": 1, "minute": 33}
